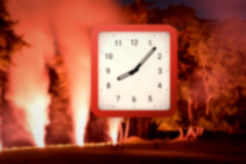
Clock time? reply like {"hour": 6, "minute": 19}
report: {"hour": 8, "minute": 7}
